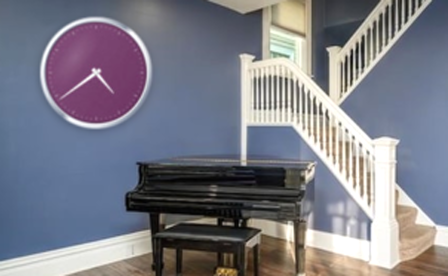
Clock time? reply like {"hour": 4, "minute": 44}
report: {"hour": 4, "minute": 39}
